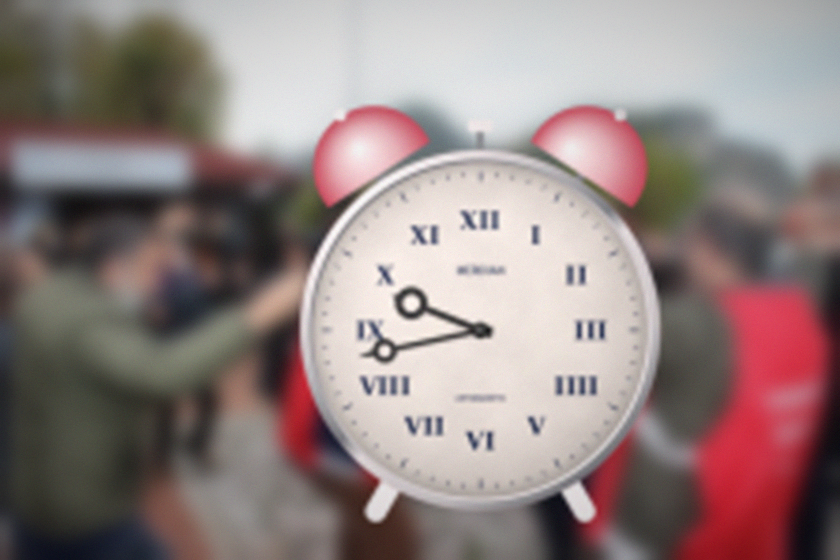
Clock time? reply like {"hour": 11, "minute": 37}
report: {"hour": 9, "minute": 43}
